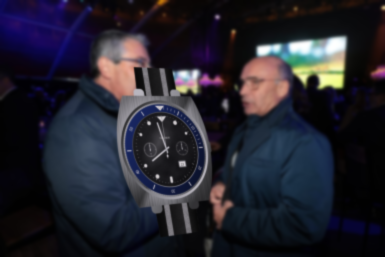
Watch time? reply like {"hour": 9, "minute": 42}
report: {"hour": 7, "minute": 58}
